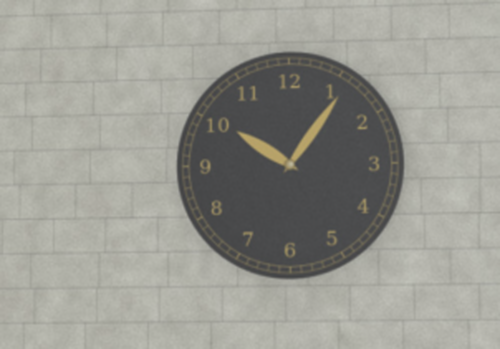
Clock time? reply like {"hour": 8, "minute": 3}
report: {"hour": 10, "minute": 6}
